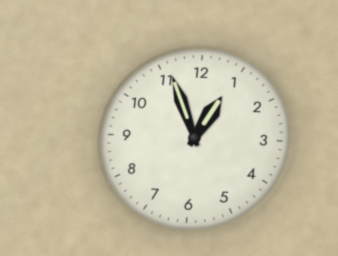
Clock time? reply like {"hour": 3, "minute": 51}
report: {"hour": 12, "minute": 56}
